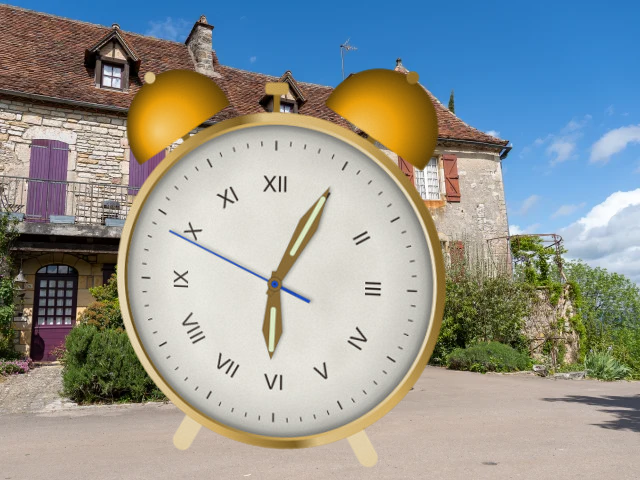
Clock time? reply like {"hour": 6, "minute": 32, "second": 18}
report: {"hour": 6, "minute": 4, "second": 49}
